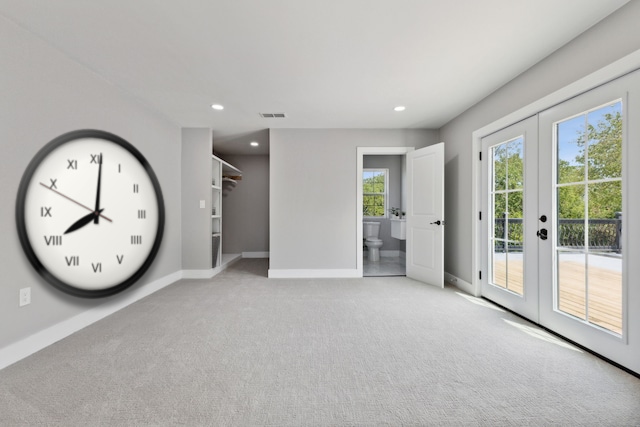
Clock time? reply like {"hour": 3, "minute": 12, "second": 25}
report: {"hour": 8, "minute": 0, "second": 49}
